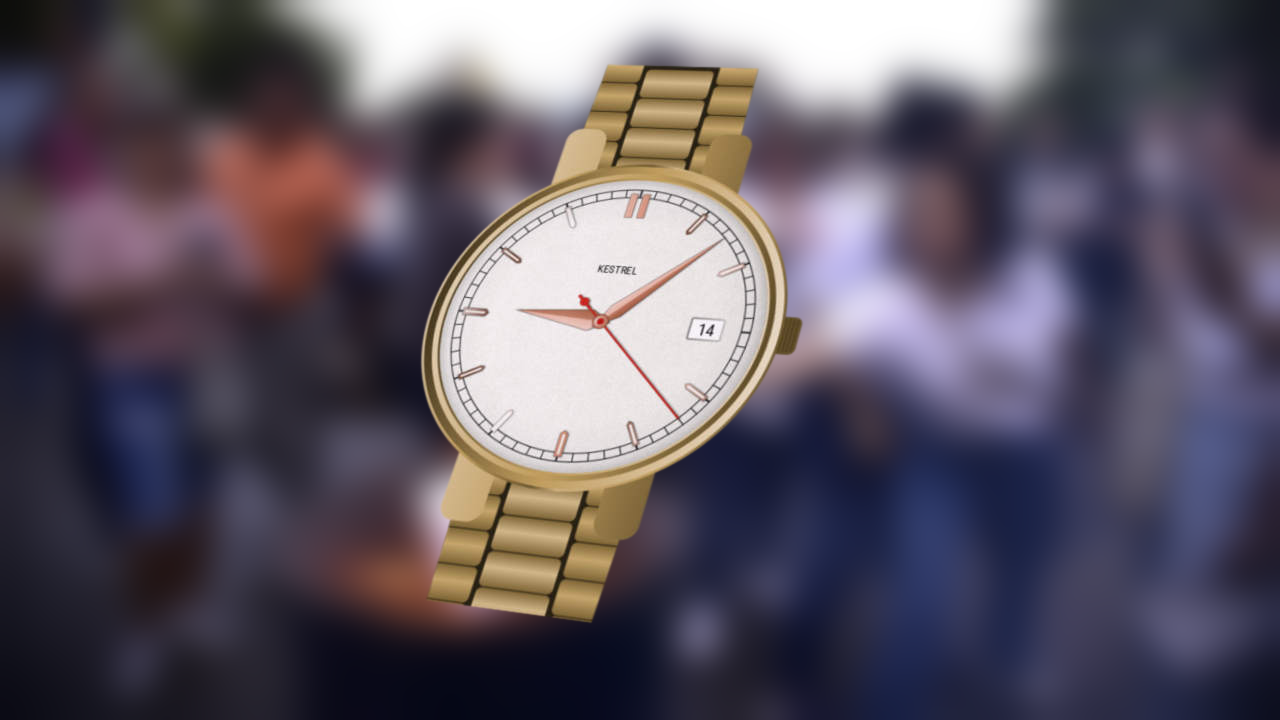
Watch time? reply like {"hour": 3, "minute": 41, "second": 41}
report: {"hour": 9, "minute": 7, "second": 22}
